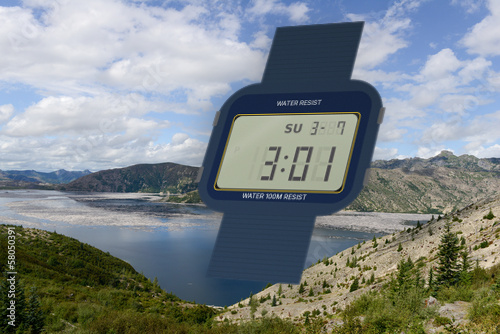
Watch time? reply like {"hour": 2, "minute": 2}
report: {"hour": 3, "minute": 1}
